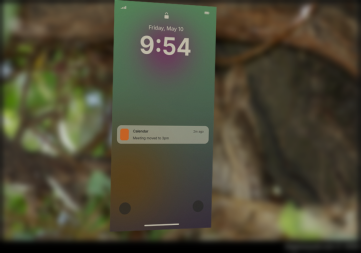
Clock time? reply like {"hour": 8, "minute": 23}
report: {"hour": 9, "minute": 54}
